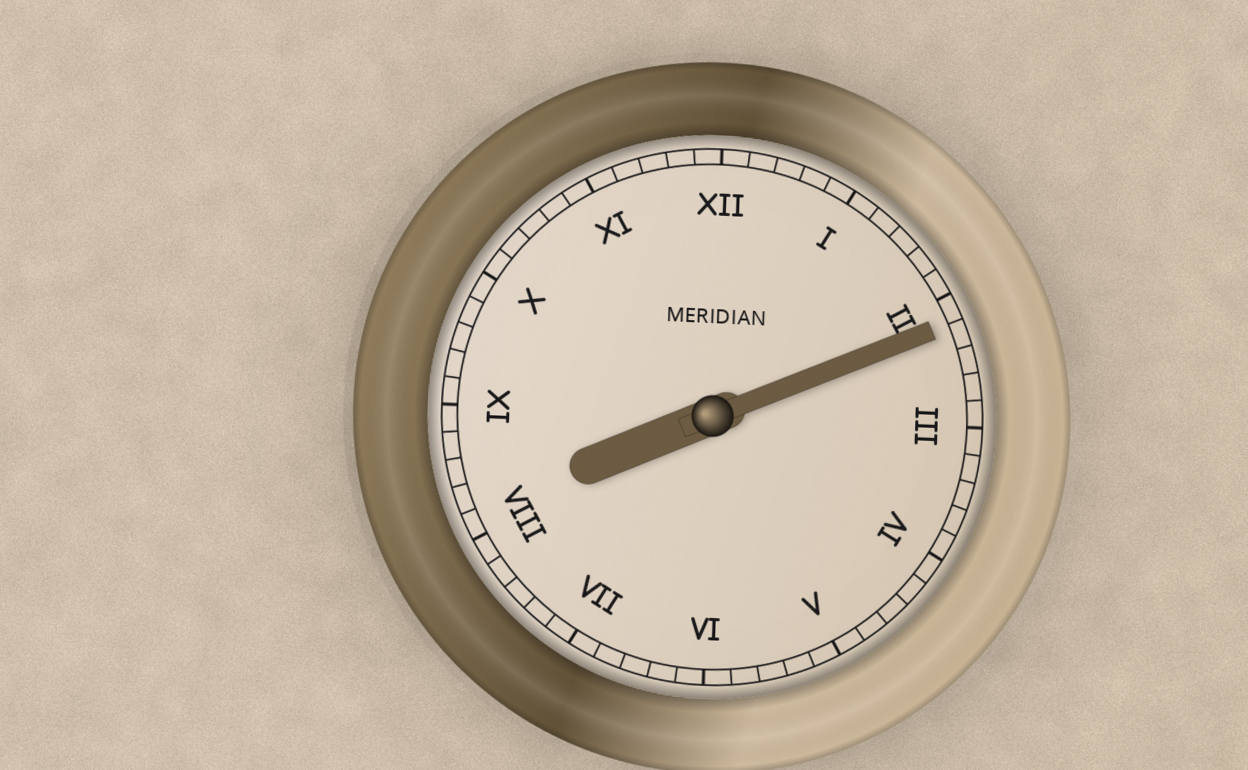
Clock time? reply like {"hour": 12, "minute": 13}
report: {"hour": 8, "minute": 11}
